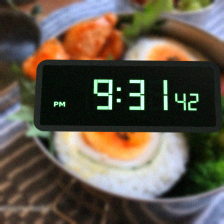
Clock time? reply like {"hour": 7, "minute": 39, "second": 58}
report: {"hour": 9, "minute": 31, "second": 42}
